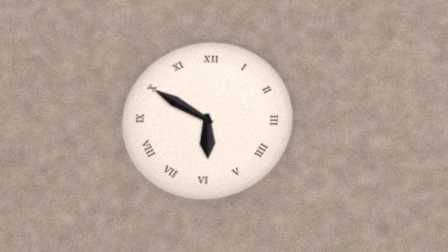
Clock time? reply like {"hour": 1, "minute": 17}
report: {"hour": 5, "minute": 50}
